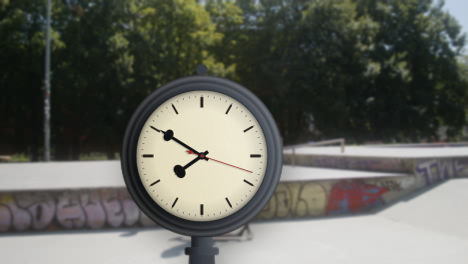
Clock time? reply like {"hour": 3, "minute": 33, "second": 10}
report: {"hour": 7, "minute": 50, "second": 18}
